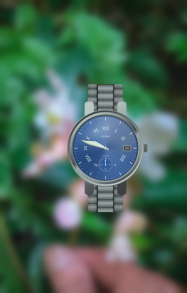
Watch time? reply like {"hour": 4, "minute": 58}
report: {"hour": 9, "minute": 48}
